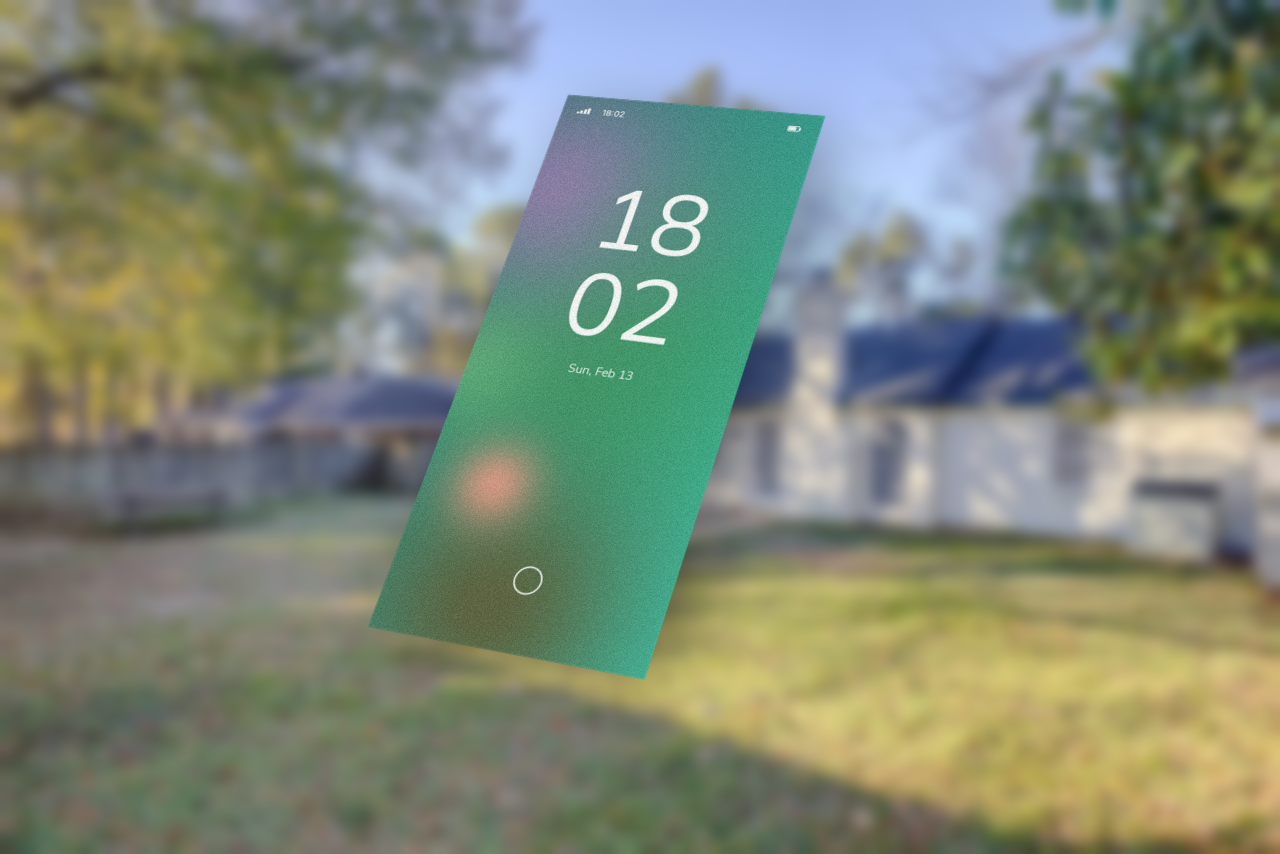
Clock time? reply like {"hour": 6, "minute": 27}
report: {"hour": 18, "minute": 2}
